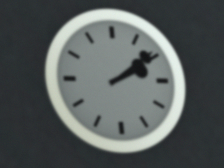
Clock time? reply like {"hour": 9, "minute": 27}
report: {"hour": 2, "minute": 9}
